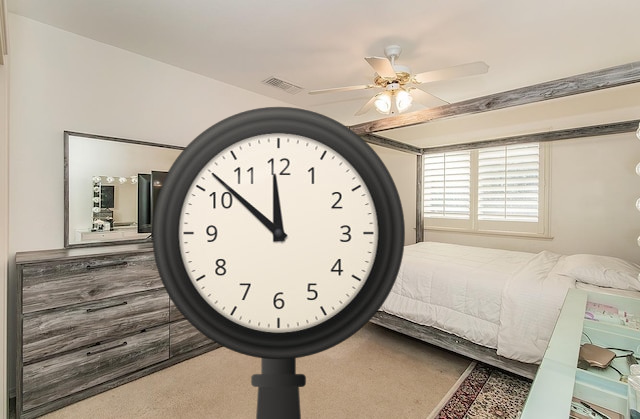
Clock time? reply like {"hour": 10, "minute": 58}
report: {"hour": 11, "minute": 52}
